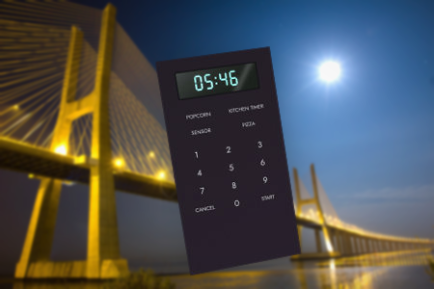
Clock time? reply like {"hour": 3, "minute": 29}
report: {"hour": 5, "minute": 46}
